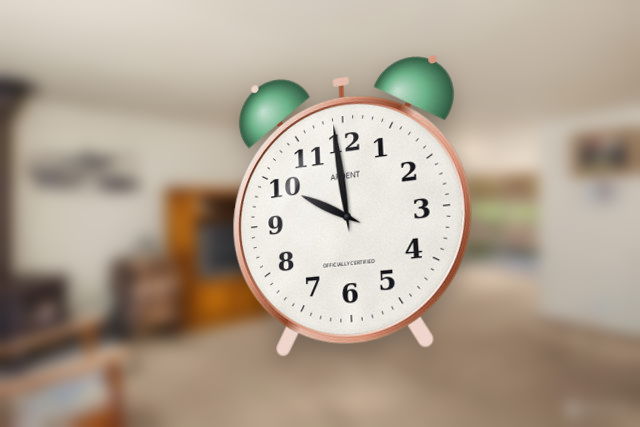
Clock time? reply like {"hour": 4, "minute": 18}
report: {"hour": 9, "minute": 59}
